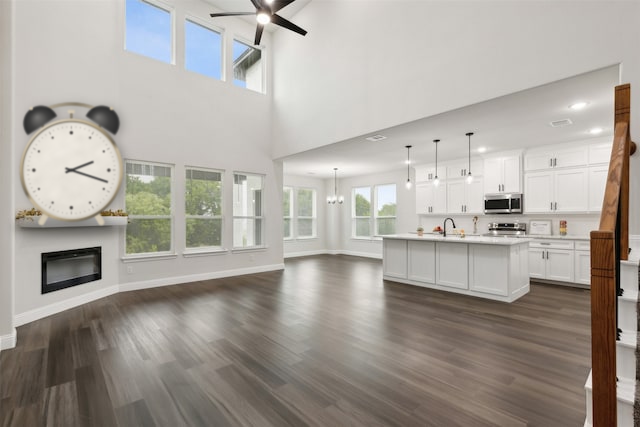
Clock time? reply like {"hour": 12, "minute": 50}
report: {"hour": 2, "minute": 18}
